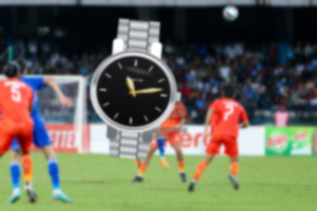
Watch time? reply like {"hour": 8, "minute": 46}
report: {"hour": 11, "minute": 13}
